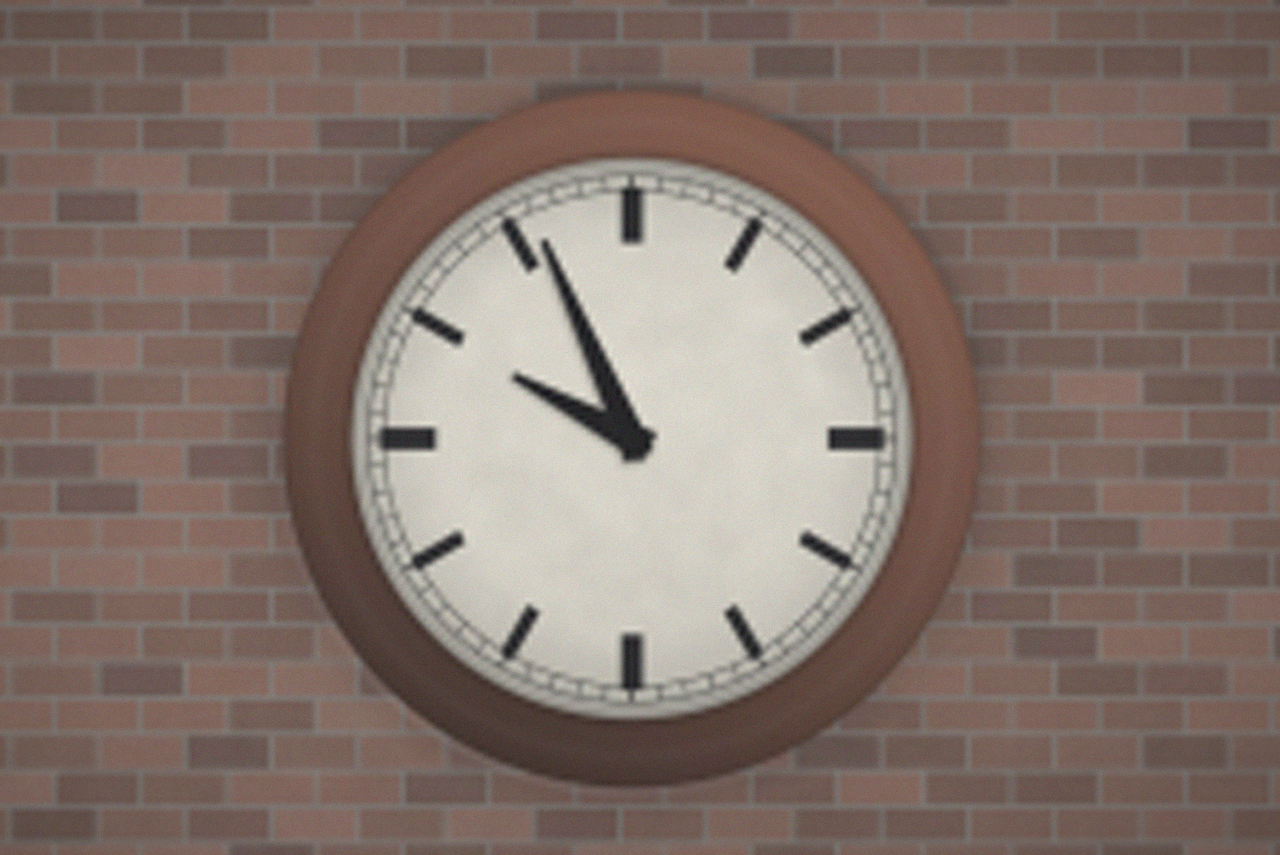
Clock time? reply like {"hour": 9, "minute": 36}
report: {"hour": 9, "minute": 56}
